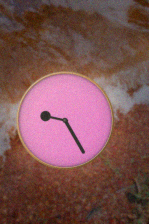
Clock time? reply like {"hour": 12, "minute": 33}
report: {"hour": 9, "minute": 25}
